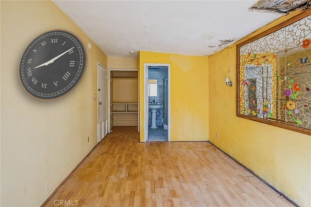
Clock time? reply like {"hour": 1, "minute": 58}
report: {"hour": 8, "minute": 9}
